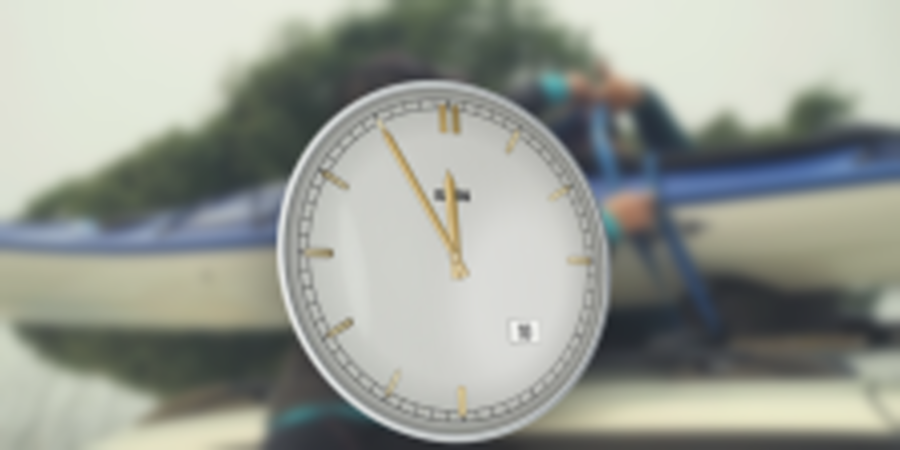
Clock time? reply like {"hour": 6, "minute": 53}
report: {"hour": 11, "minute": 55}
